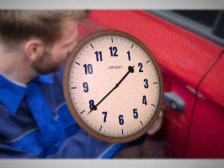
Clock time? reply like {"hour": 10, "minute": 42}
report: {"hour": 1, "minute": 39}
